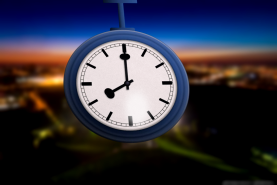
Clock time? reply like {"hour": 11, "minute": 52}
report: {"hour": 8, "minute": 0}
